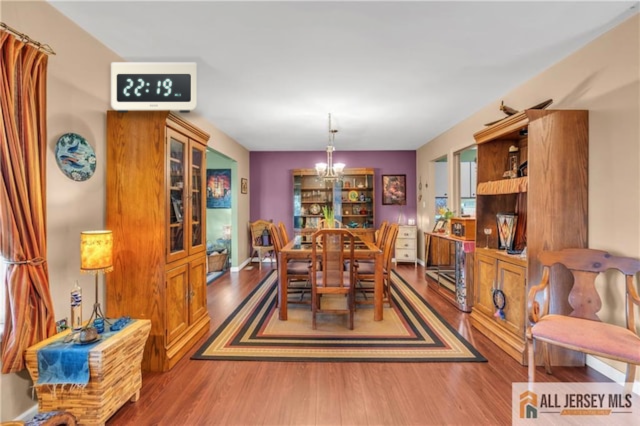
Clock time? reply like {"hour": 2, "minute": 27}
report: {"hour": 22, "minute": 19}
